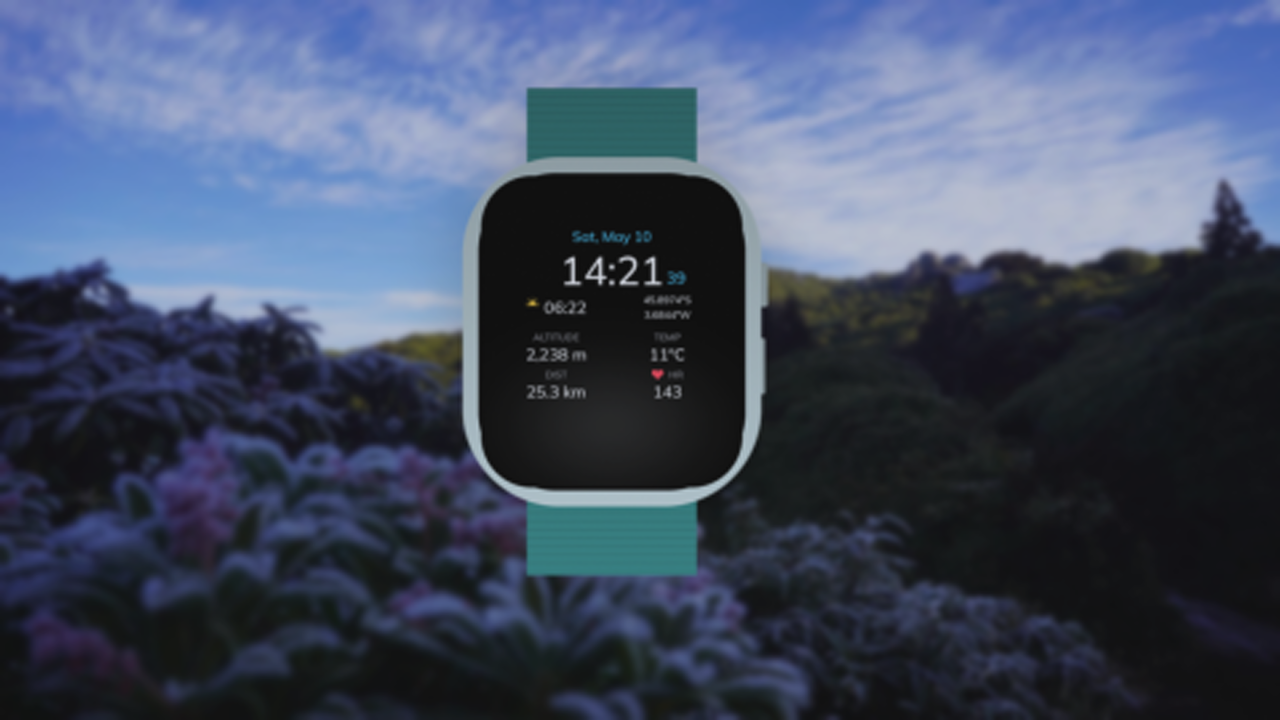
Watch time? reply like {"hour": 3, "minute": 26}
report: {"hour": 14, "minute": 21}
